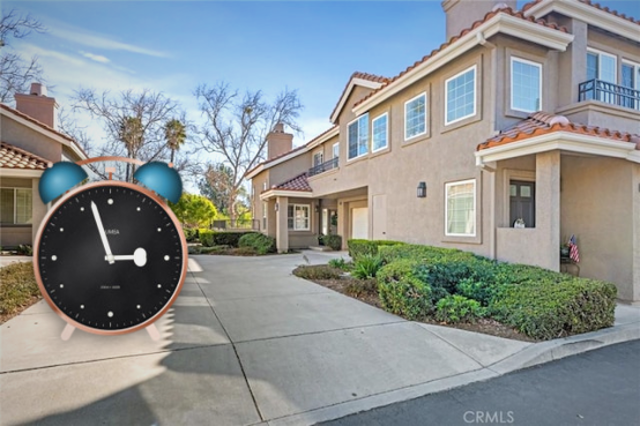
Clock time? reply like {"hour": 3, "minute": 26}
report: {"hour": 2, "minute": 57}
